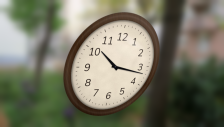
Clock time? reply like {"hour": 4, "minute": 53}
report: {"hour": 10, "minute": 17}
